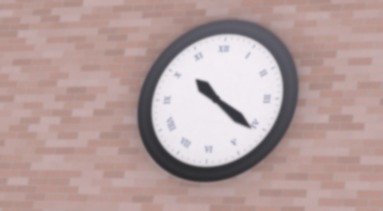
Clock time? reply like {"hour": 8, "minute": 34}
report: {"hour": 10, "minute": 21}
